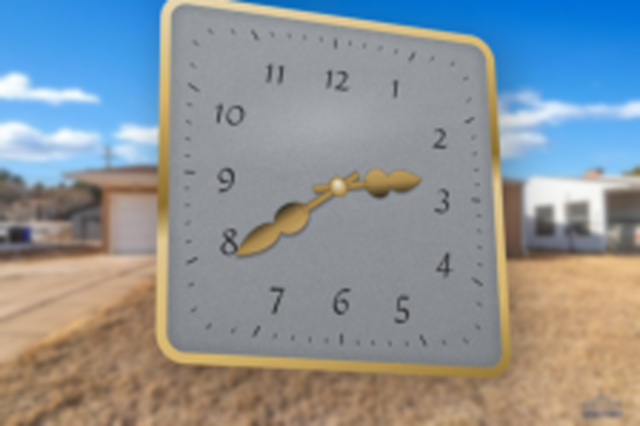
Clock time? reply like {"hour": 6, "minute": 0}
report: {"hour": 2, "minute": 39}
